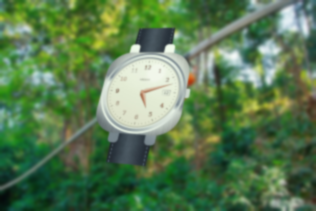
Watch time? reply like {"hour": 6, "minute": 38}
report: {"hour": 5, "minute": 12}
